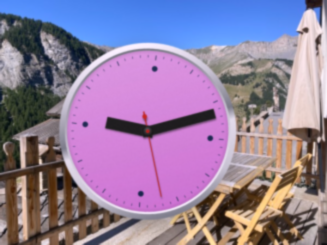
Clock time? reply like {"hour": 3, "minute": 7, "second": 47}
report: {"hour": 9, "minute": 11, "second": 27}
